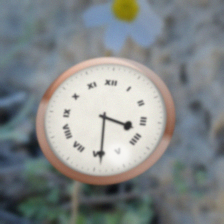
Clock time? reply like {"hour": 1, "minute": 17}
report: {"hour": 3, "minute": 29}
